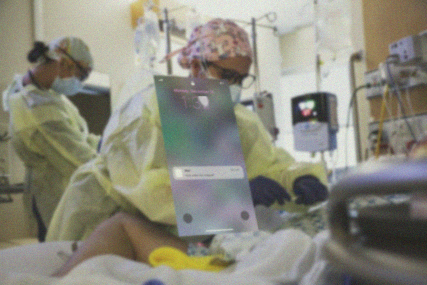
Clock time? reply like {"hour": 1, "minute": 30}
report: {"hour": 1, "minute": 32}
